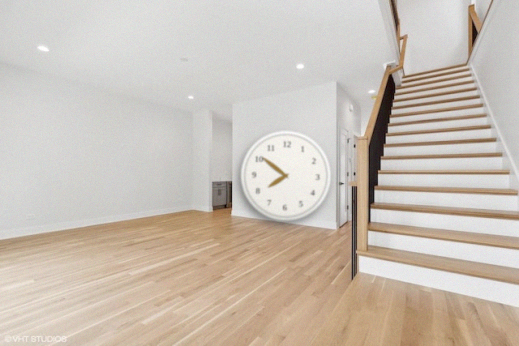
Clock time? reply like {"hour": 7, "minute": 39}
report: {"hour": 7, "minute": 51}
